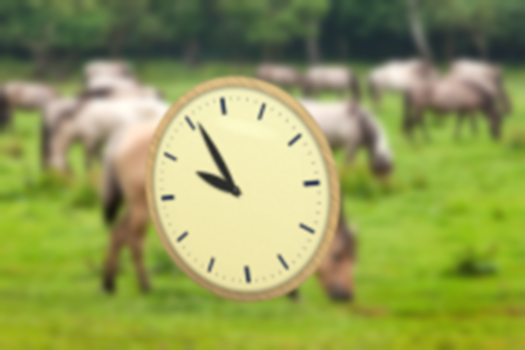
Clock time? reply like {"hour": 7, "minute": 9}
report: {"hour": 9, "minute": 56}
